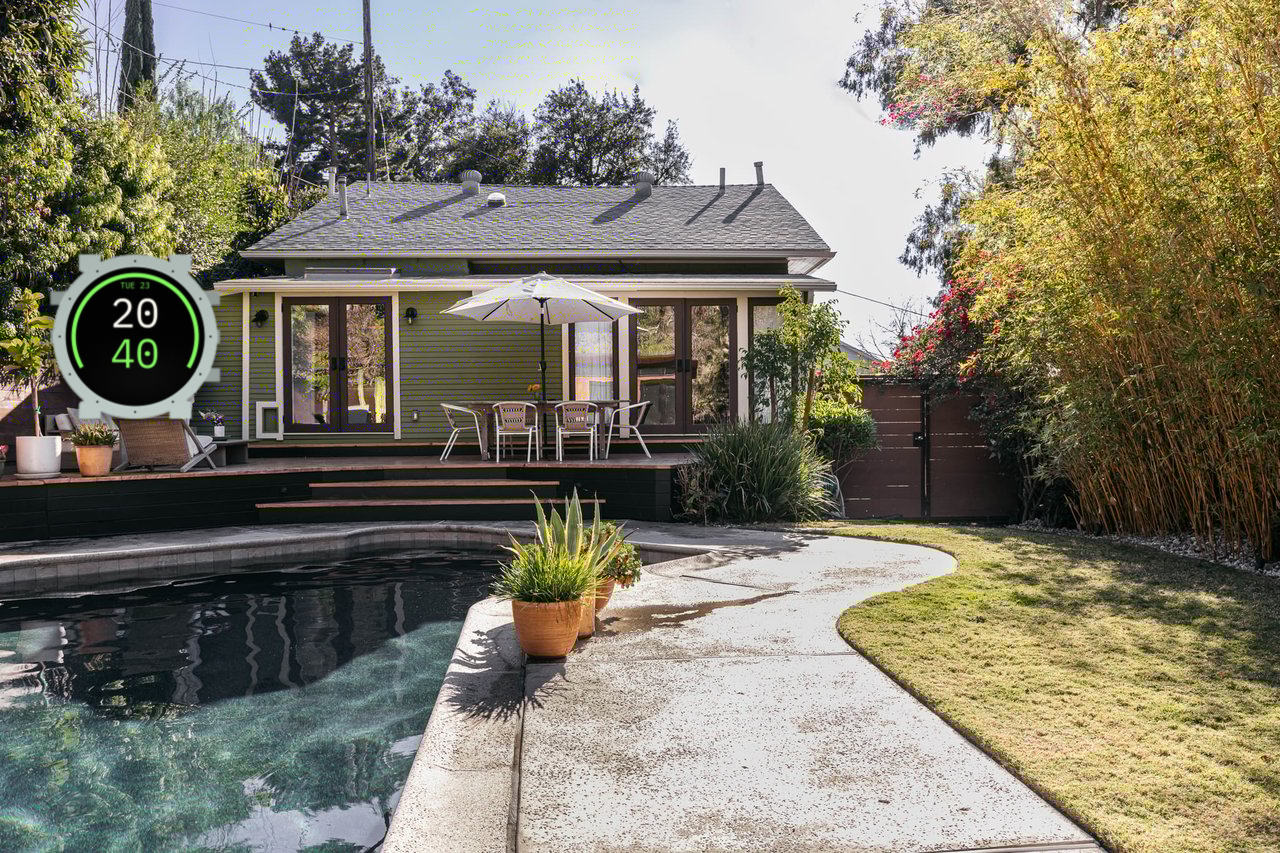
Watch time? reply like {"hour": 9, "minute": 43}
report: {"hour": 20, "minute": 40}
